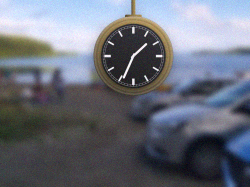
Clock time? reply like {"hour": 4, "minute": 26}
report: {"hour": 1, "minute": 34}
